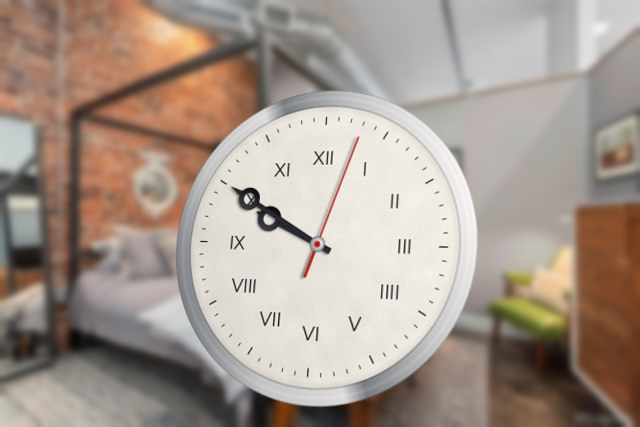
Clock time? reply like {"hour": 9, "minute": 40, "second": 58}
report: {"hour": 9, "minute": 50, "second": 3}
